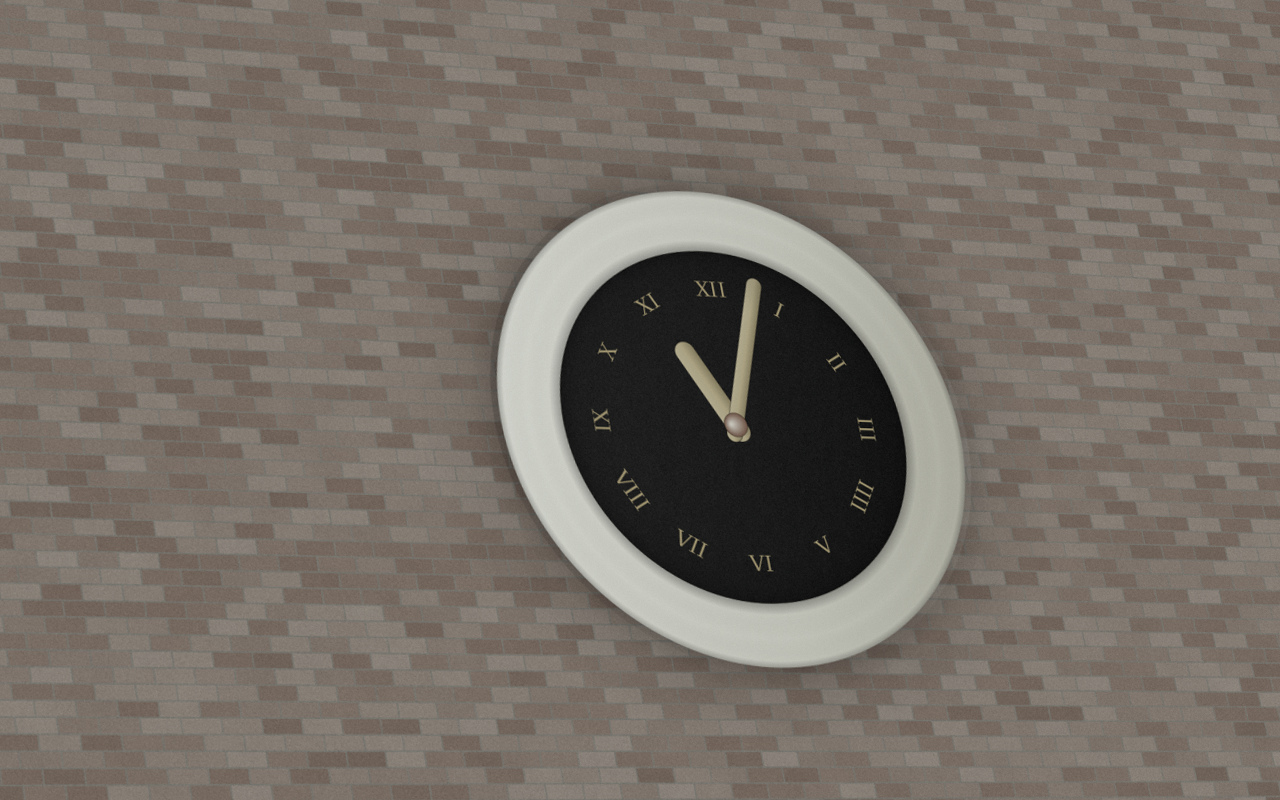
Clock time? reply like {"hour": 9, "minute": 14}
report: {"hour": 11, "minute": 3}
